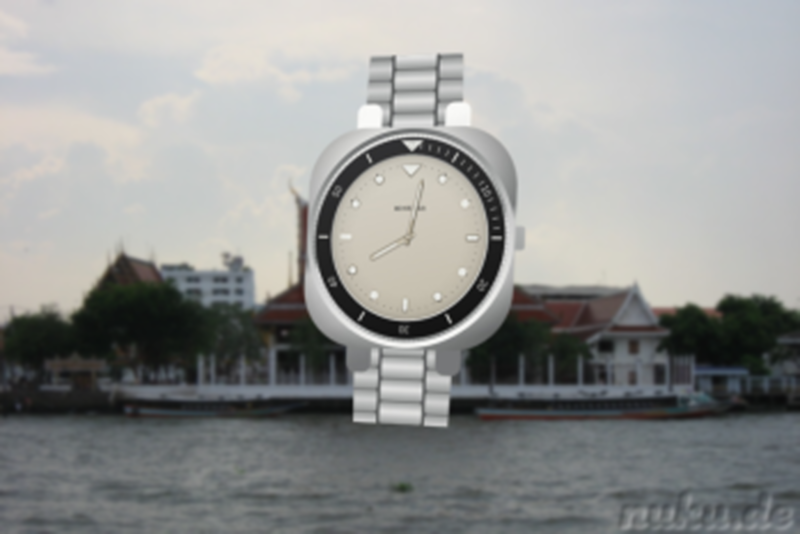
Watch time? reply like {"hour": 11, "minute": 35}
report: {"hour": 8, "minute": 2}
